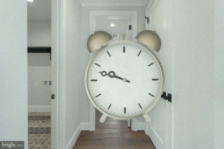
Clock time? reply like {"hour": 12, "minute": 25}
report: {"hour": 9, "minute": 48}
